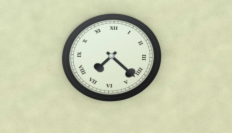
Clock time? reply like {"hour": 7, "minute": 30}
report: {"hour": 7, "minute": 22}
